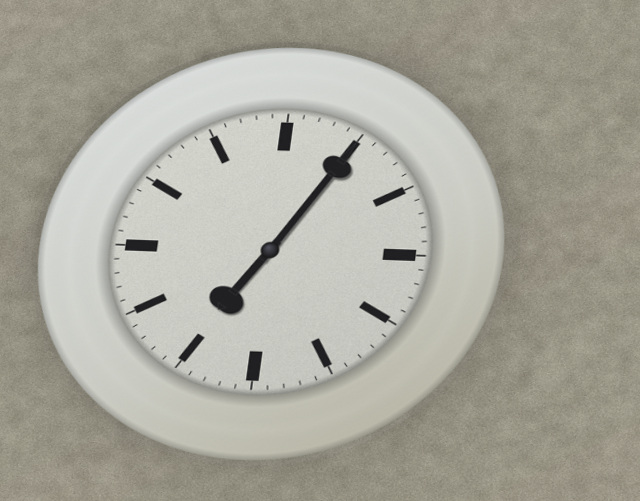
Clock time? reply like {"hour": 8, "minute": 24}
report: {"hour": 7, "minute": 5}
